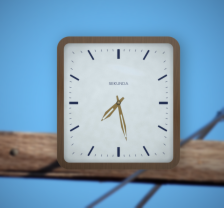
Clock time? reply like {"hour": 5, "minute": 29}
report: {"hour": 7, "minute": 28}
